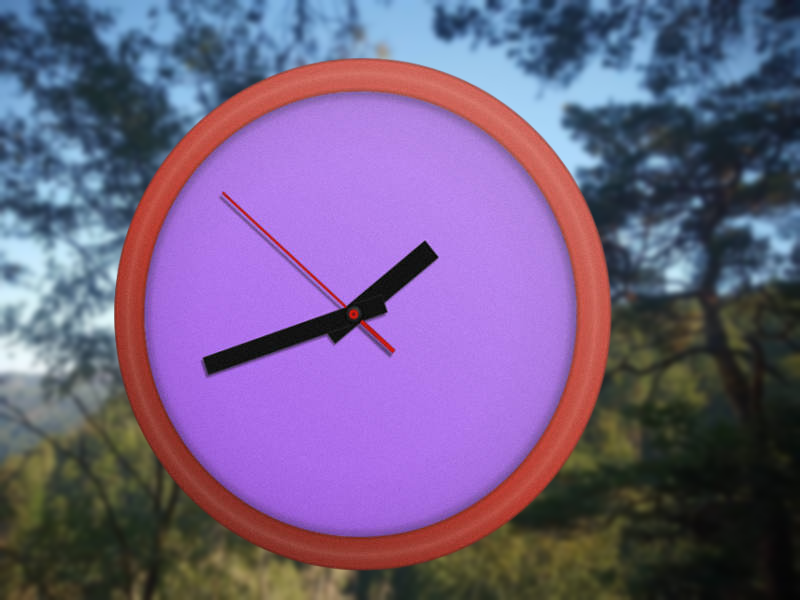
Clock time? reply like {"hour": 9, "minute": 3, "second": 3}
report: {"hour": 1, "minute": 41, "second": 52}
